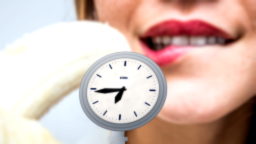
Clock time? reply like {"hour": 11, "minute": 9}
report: {"hour": 6, "minute": 44}
